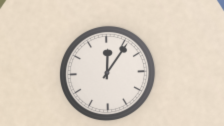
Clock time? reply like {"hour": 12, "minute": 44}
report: {"hour": 12, "minute": 6}
